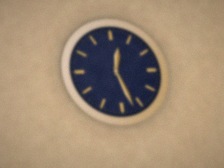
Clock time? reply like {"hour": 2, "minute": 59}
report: {"hour": 12, "minute": 27}
